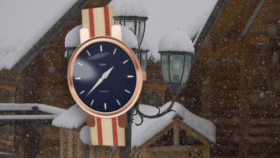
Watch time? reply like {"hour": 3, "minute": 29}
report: {"hour": 1, "minute": 38}
